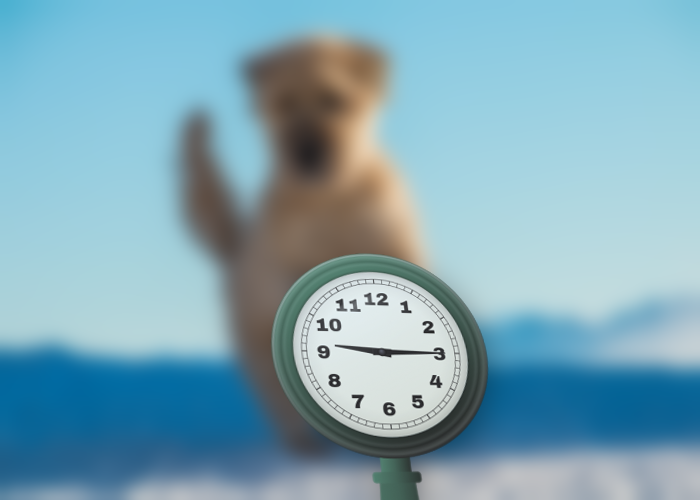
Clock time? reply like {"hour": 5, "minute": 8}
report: {"hour": 9, "minute": 15}
